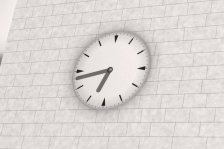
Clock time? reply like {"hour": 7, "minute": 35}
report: {"hour": 6, "minute": 43}
